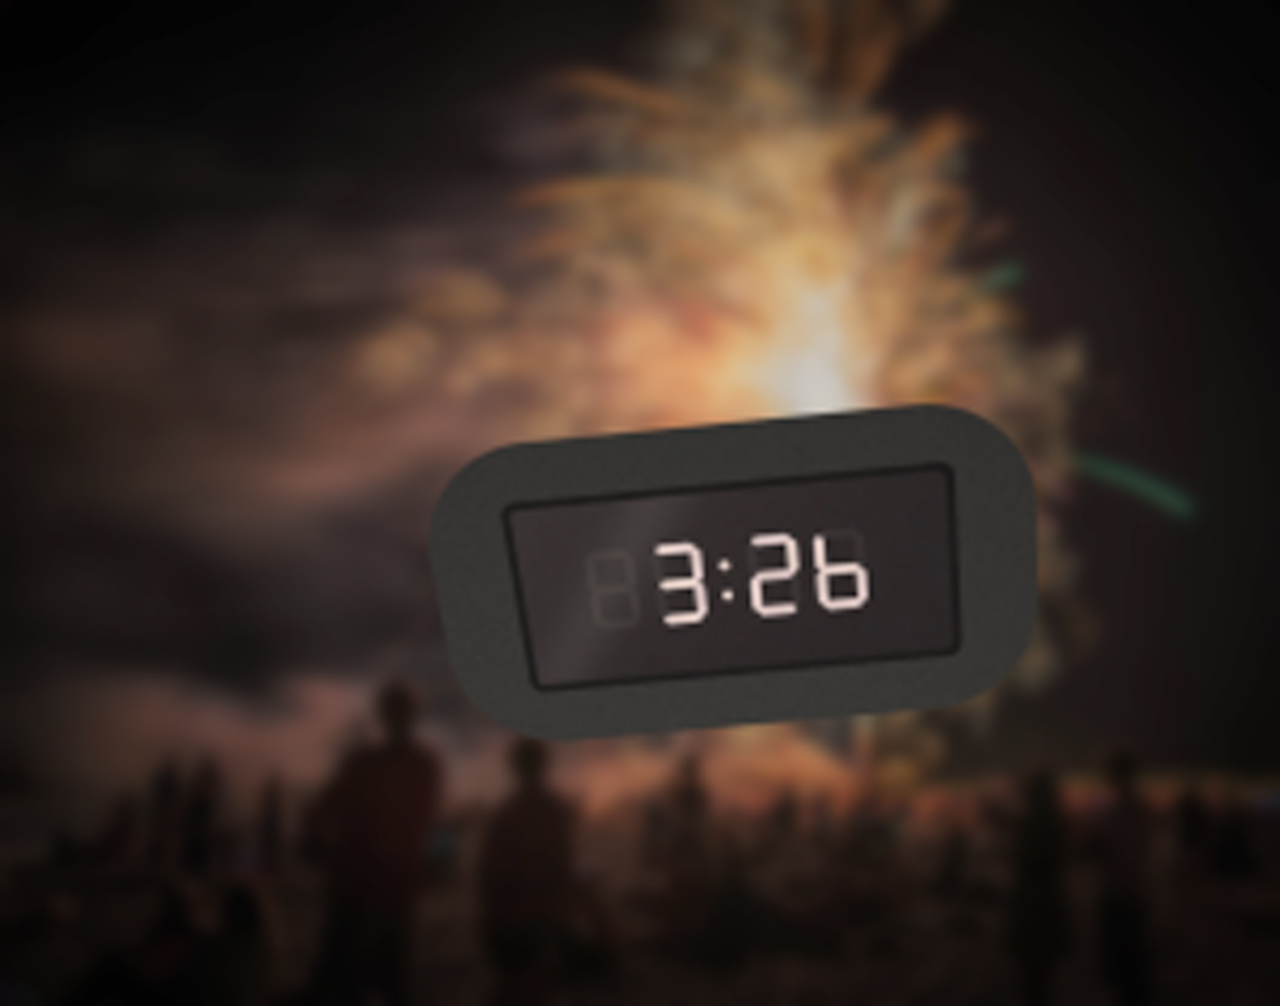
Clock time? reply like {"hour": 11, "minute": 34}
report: {"hour": 3, "minute": 26}
